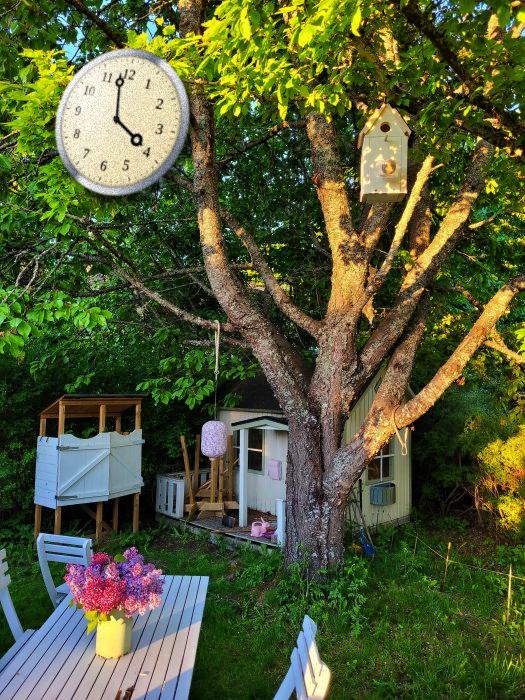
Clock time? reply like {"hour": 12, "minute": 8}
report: {"hour": 3, "minute": 58}
